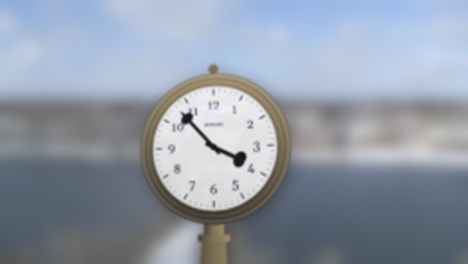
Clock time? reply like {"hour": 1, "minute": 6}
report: {"hour": 3, "minute": 53}
